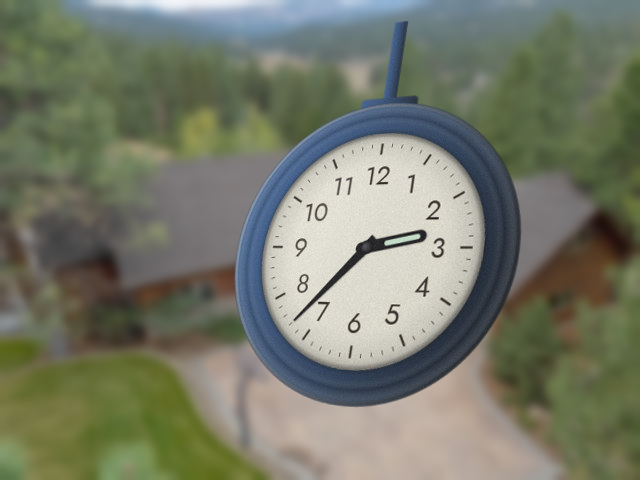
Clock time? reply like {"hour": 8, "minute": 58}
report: {"hour": 2, "minute": 37}
